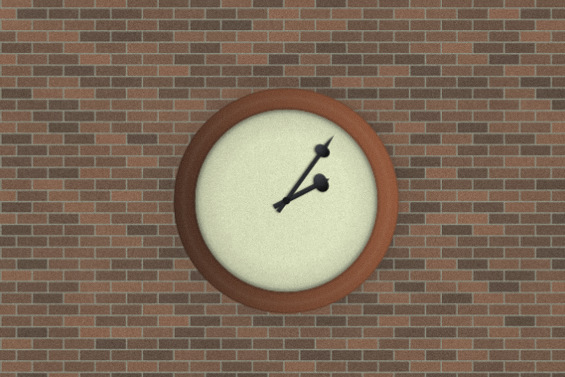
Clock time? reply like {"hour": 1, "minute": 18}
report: {"hour": 2, "minute": 6}
